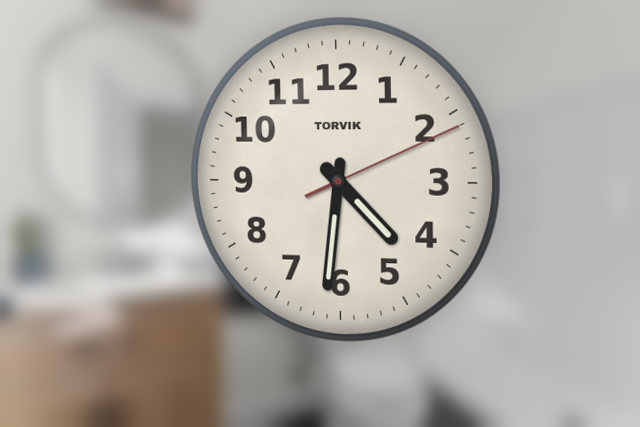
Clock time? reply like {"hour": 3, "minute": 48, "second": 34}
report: {"hour": 4, "minute": 31, "second": 11}
